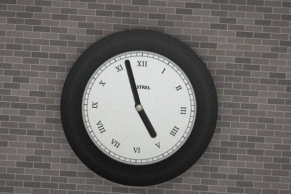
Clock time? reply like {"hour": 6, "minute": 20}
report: {"hour": 4, "minute": 57}
